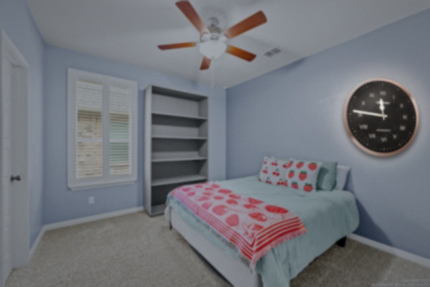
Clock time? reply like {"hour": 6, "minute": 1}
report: {"hour": 11, "minute": 46}
